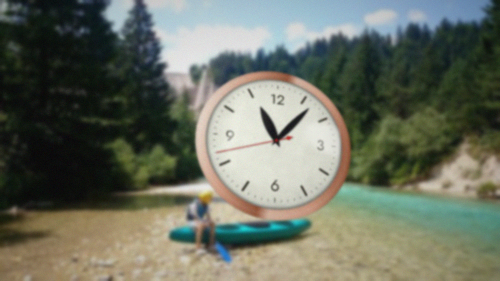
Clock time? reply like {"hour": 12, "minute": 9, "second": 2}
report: {"hour": 11, "minute": 6, "second": 42}
